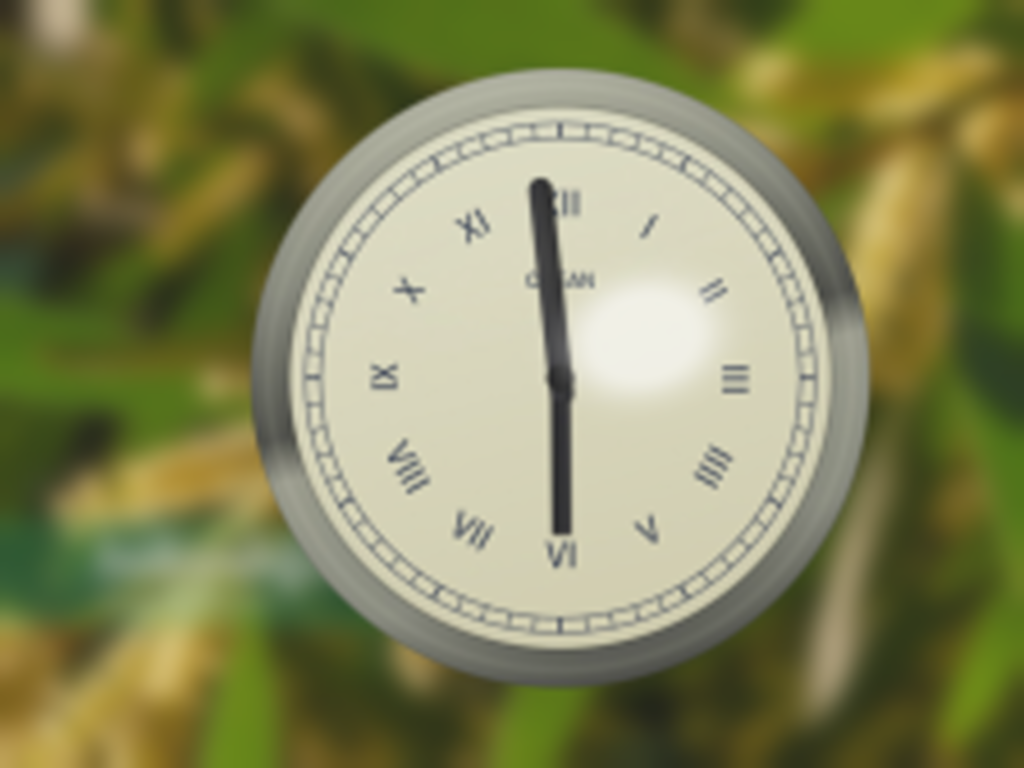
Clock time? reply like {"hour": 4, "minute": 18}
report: {"hour": 5, "minute": 59}
